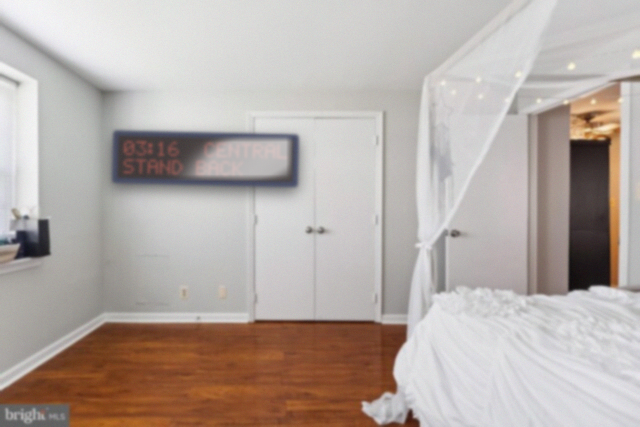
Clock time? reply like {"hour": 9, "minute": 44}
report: {"hour": 3, "minute": 16}
